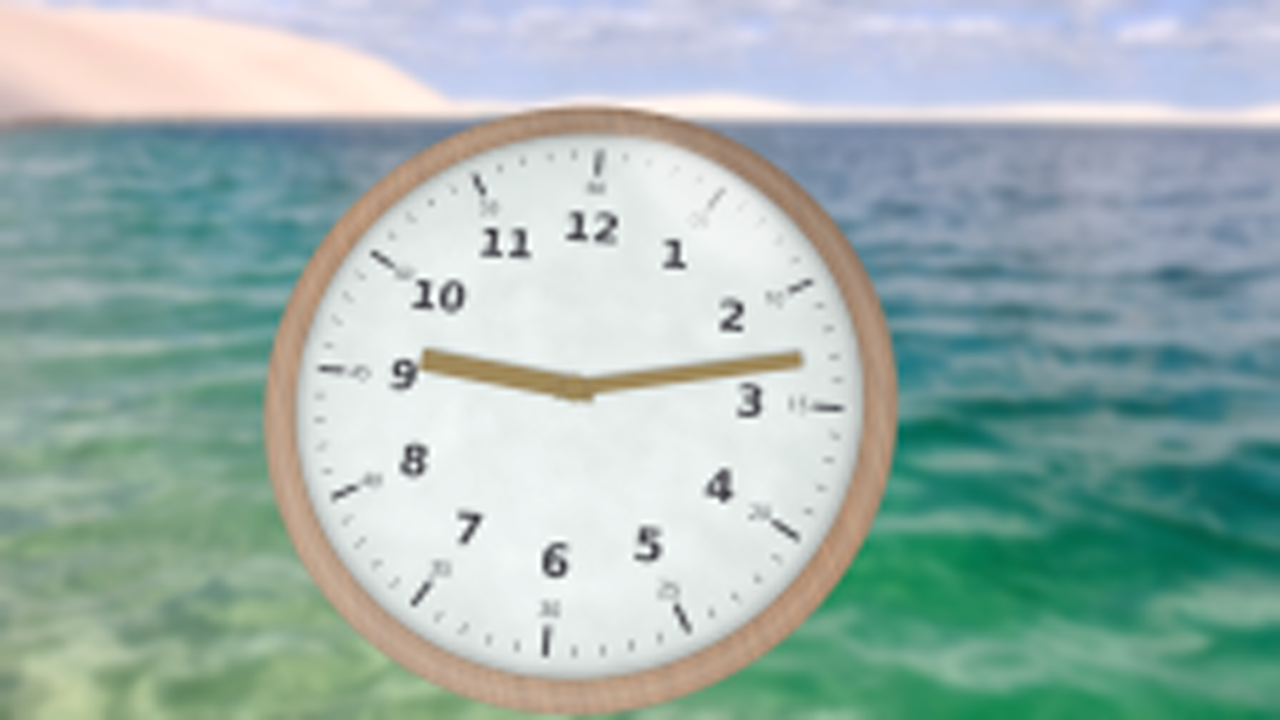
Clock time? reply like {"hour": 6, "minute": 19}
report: {"hour": 9, "minute": 13}
